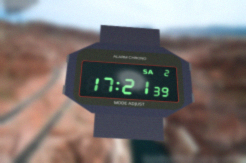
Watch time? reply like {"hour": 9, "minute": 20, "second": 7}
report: {"hour": 17, "minute": 21, "second": 39}
